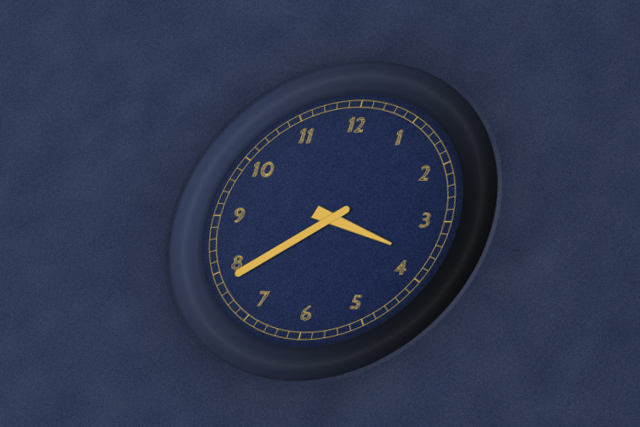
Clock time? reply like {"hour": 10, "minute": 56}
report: {"hour": 3, "minute": 39}
